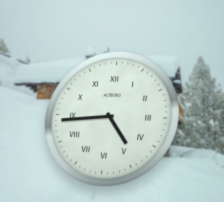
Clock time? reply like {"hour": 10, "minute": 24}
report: {"hour": 4, "minute": 44}
